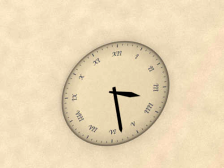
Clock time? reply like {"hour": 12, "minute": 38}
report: {"hour": 3, "minute": 28}
